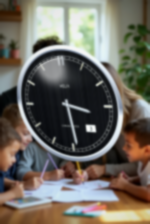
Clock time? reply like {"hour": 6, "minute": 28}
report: {"hour": 3, "minute": 29}
